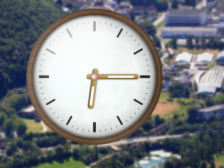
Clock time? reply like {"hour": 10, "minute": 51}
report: {"hour": 6, "minute": 15}
